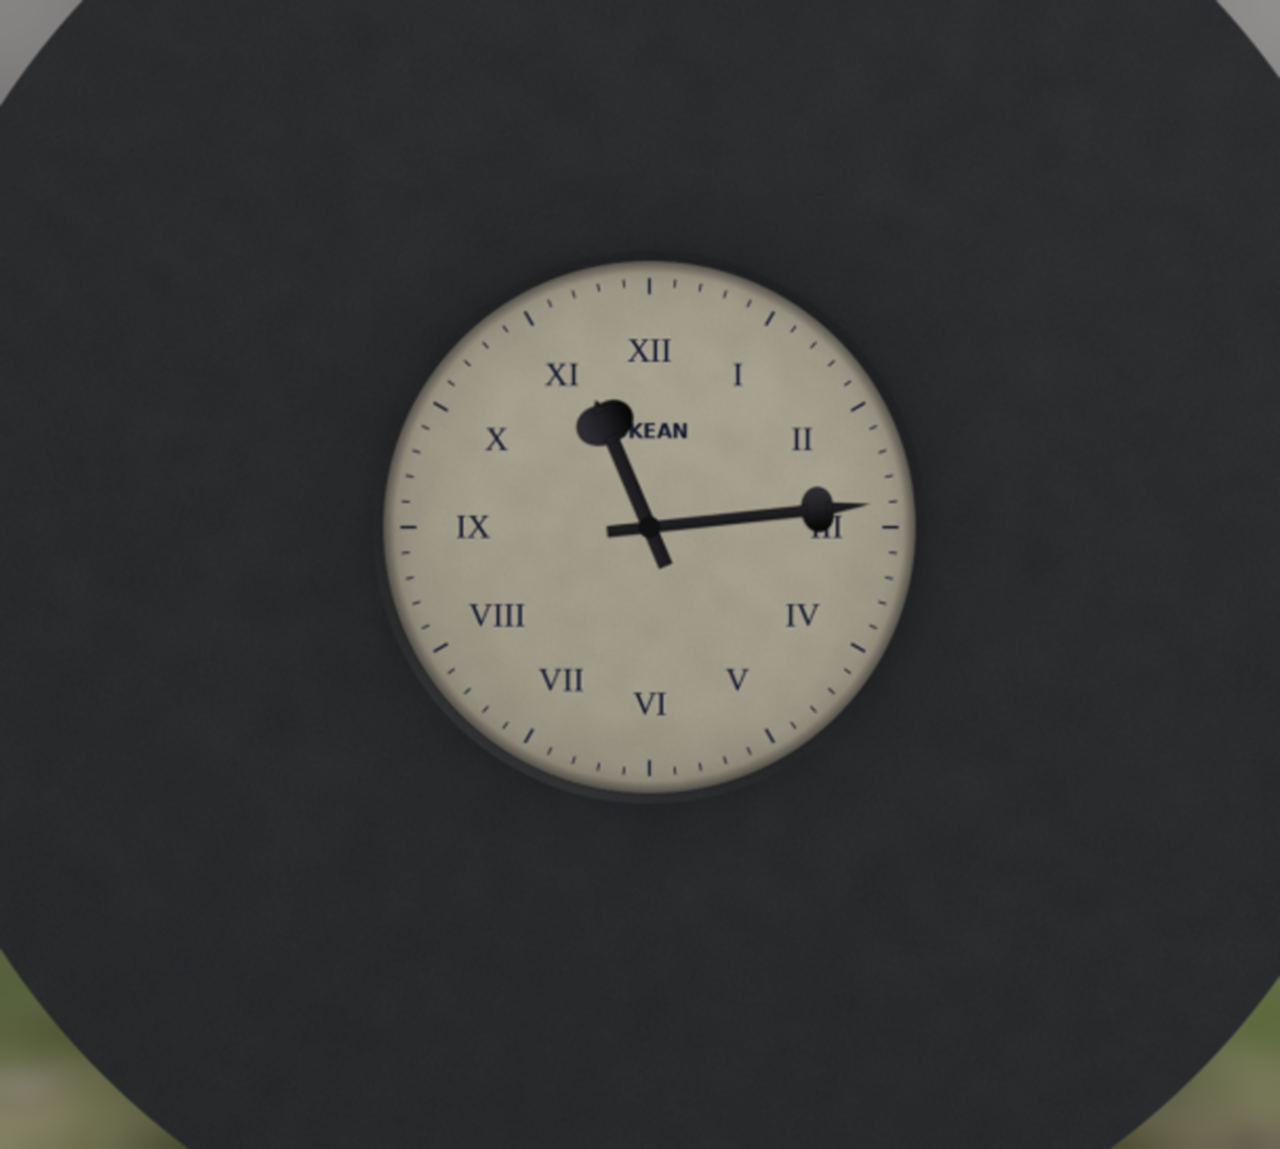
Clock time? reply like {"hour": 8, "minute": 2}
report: {"hour": 11, "minute": 14}
